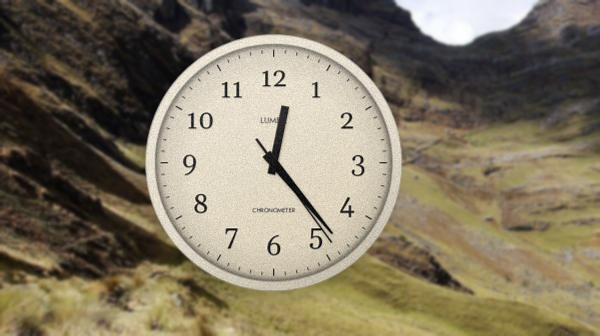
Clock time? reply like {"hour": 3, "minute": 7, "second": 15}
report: {"hour": 12, "minute": 23, "second": 24}
